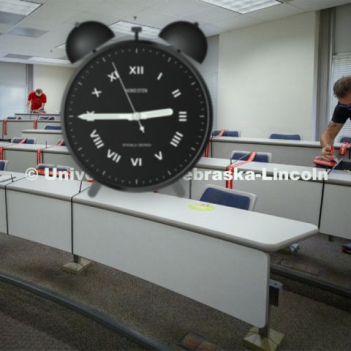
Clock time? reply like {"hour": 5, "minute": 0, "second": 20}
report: {"hour": 2, "minute": 44, "second": 56}
